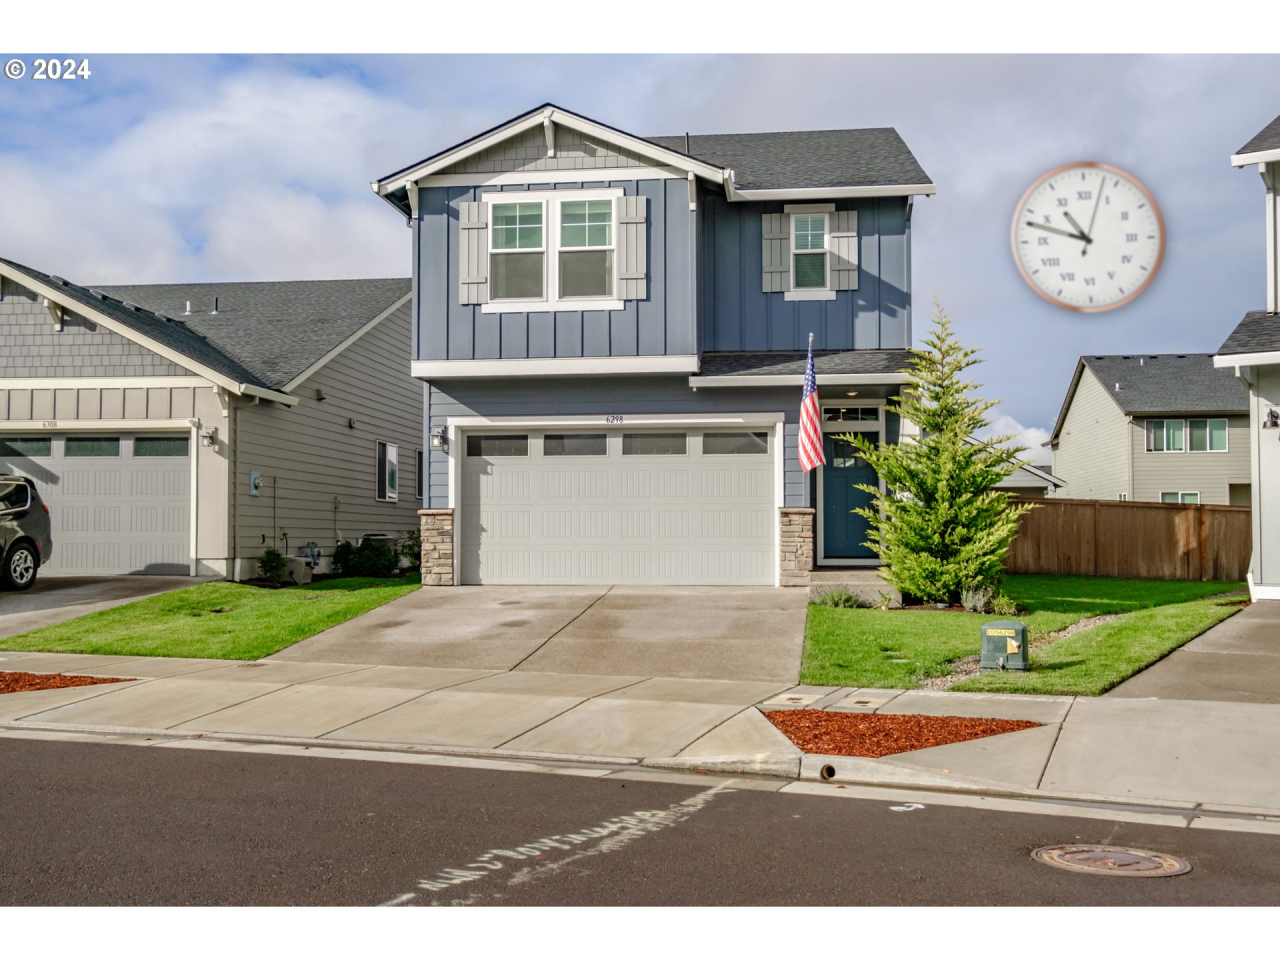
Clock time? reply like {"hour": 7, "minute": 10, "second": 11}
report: {"hour": 10, "minute": 48, "second": 3}
